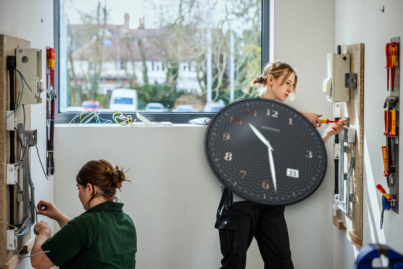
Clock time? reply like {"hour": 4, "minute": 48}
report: {"hour": 10, "minute": 28}
